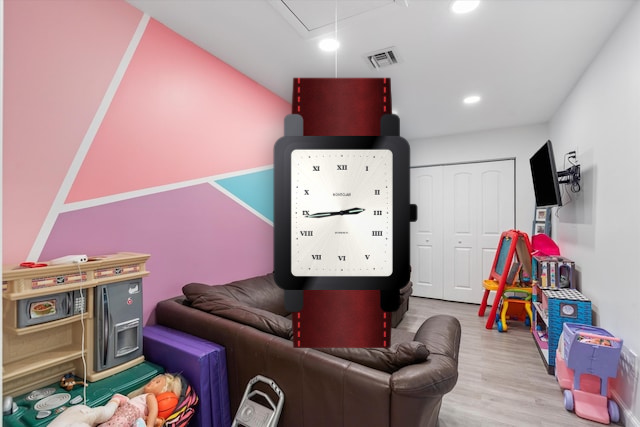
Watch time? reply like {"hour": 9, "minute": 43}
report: {"hour": 2, "minute": 44}
